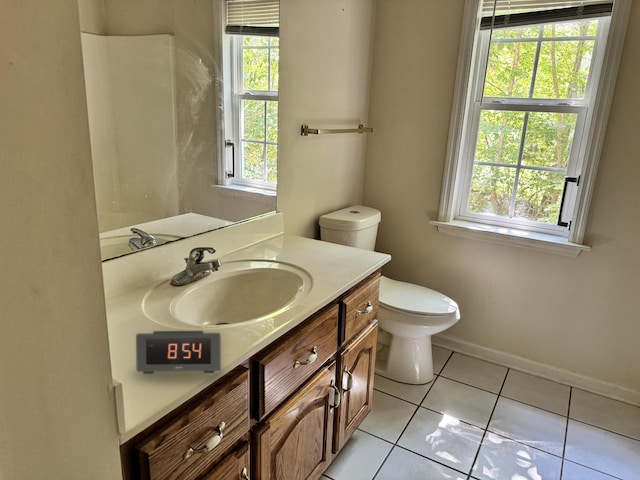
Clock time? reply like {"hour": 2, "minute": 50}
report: {"hour": 8, "minute": 54}
